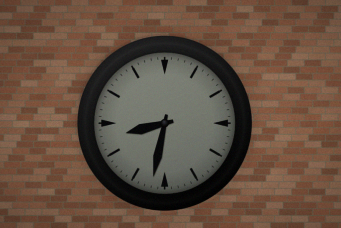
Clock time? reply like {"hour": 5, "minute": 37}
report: {"hour": 8, "minute": 32}
